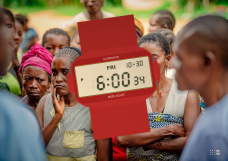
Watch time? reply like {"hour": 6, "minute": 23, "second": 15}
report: {"hour": 6, "minute": 0, "second": 34}
